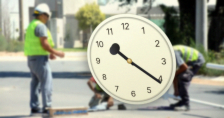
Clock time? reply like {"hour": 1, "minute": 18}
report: {"hour": 10, "minute": 21}
